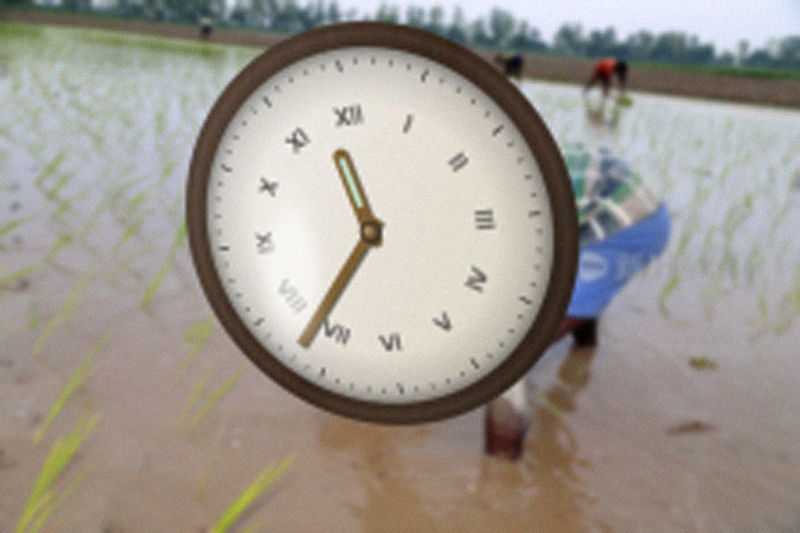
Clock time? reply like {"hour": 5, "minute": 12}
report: {"hour": 11, "minute": 37}
